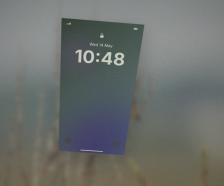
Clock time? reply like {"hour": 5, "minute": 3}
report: {"hour": 10, "minute": 48}
